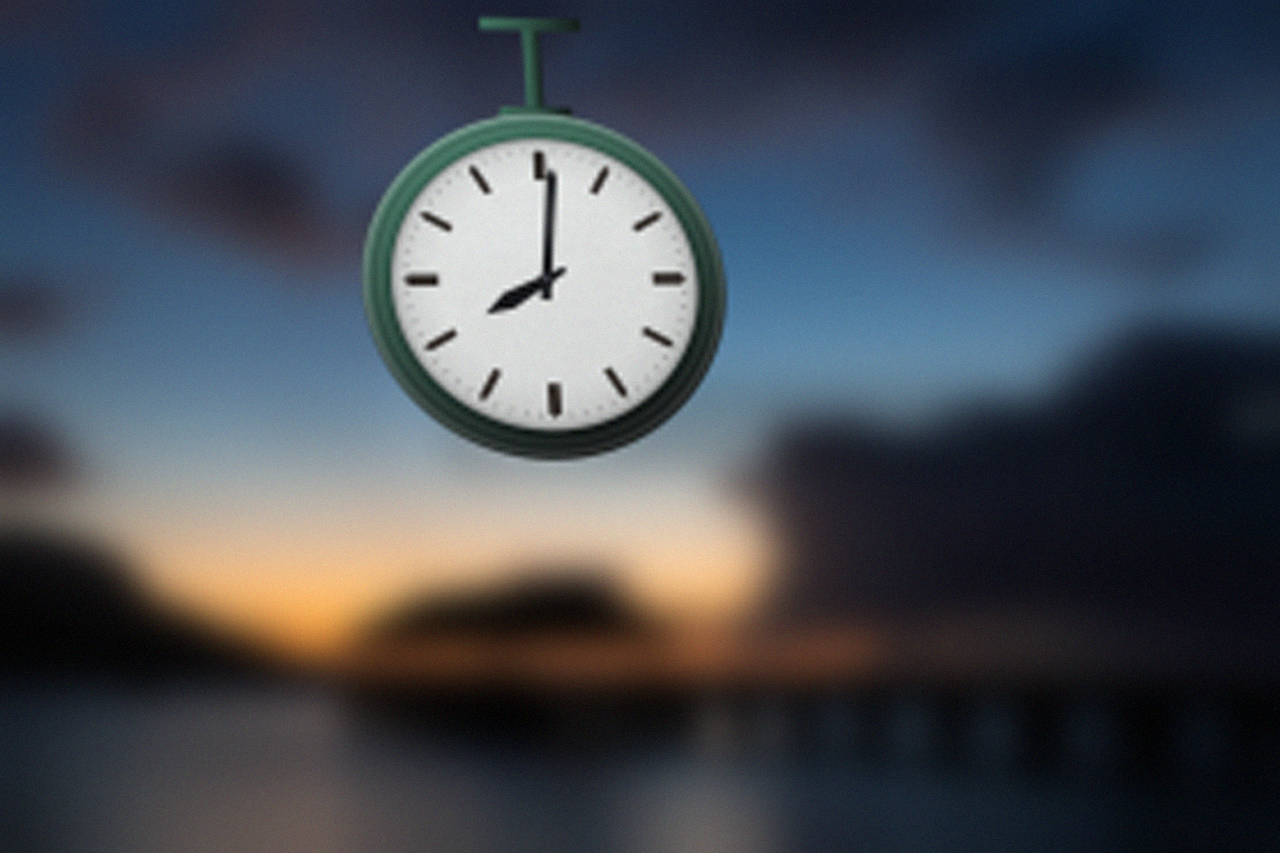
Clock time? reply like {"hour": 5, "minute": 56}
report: {"hour": 8, "minute": 1}
